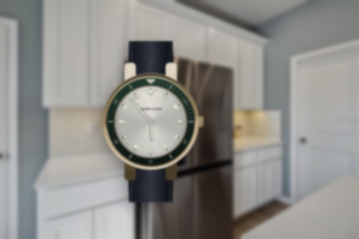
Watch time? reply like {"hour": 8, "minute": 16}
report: {"hour": 5, "minute": 53}
